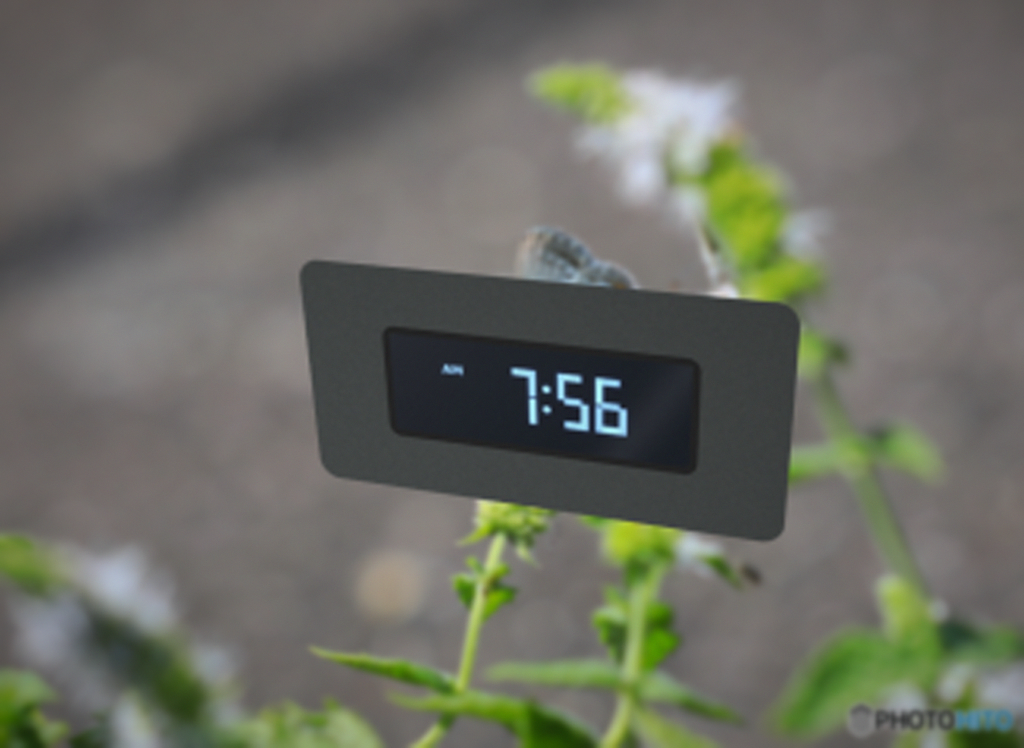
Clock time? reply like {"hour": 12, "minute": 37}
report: {"hour": 7, "minute": 56}
